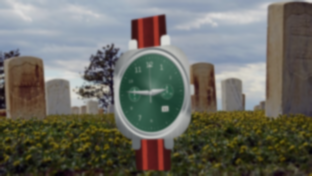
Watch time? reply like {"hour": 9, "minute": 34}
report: {"hour": 2, "minute": 46}
